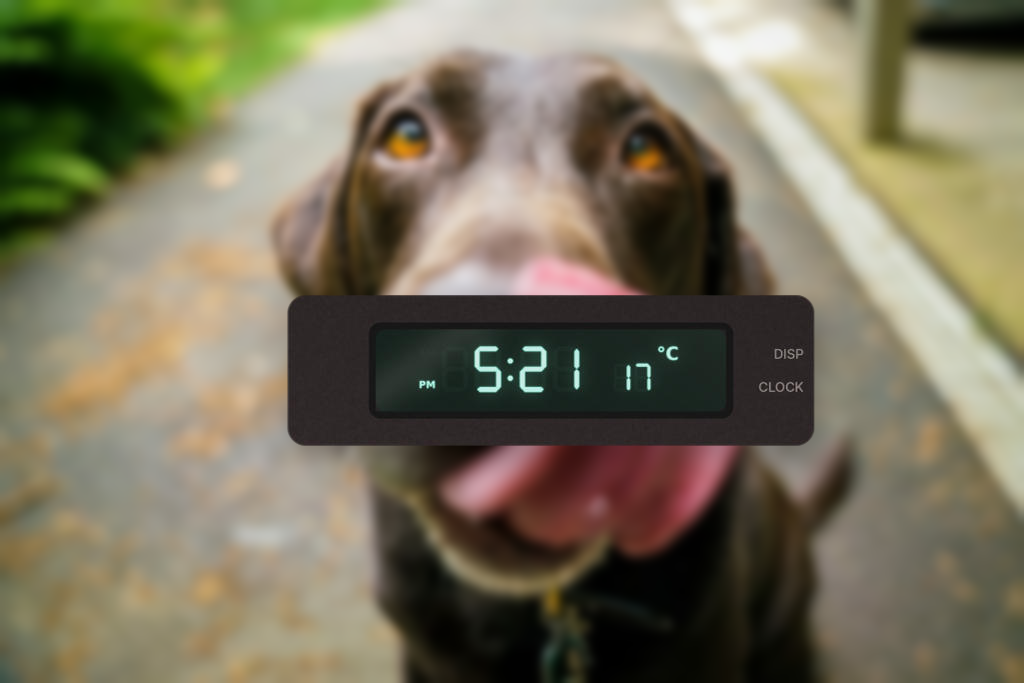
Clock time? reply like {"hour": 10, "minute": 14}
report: {"hour": 5, "minute": 21}
